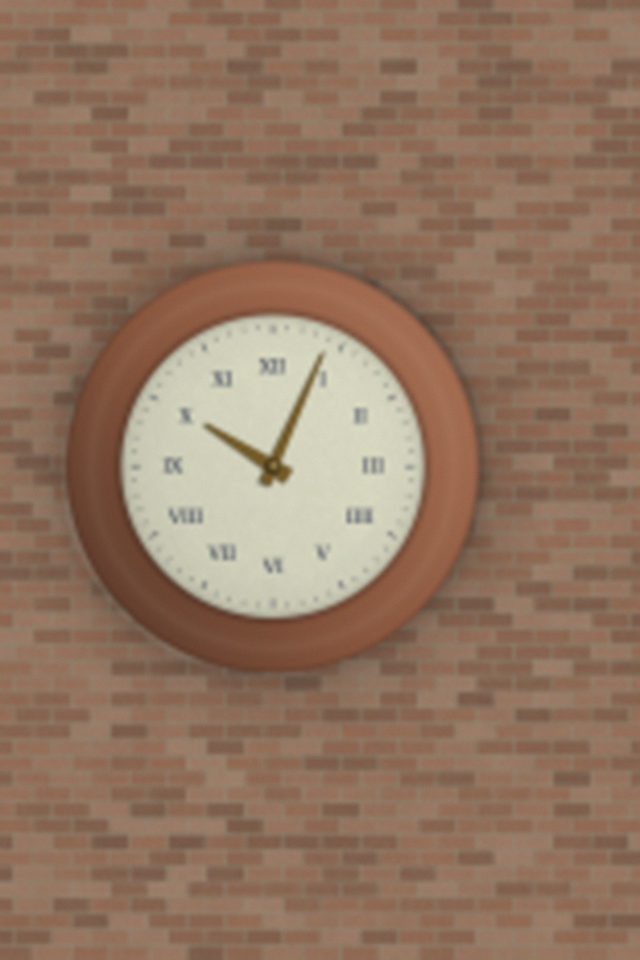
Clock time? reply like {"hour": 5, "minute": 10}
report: {"hour": 10, "minute": 4}
